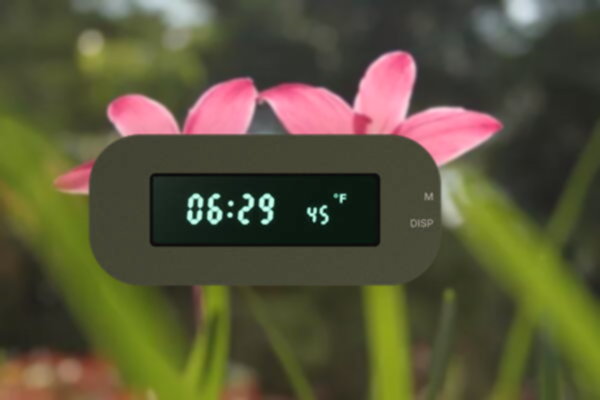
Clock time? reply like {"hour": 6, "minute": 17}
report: {"hour": 6, "minute": 29}
